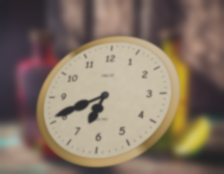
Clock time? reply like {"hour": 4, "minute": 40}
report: {"hour": 6, "minute": 41}
